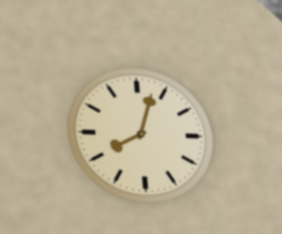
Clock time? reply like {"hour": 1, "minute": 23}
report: {"hour": 8, "minute": 3}
